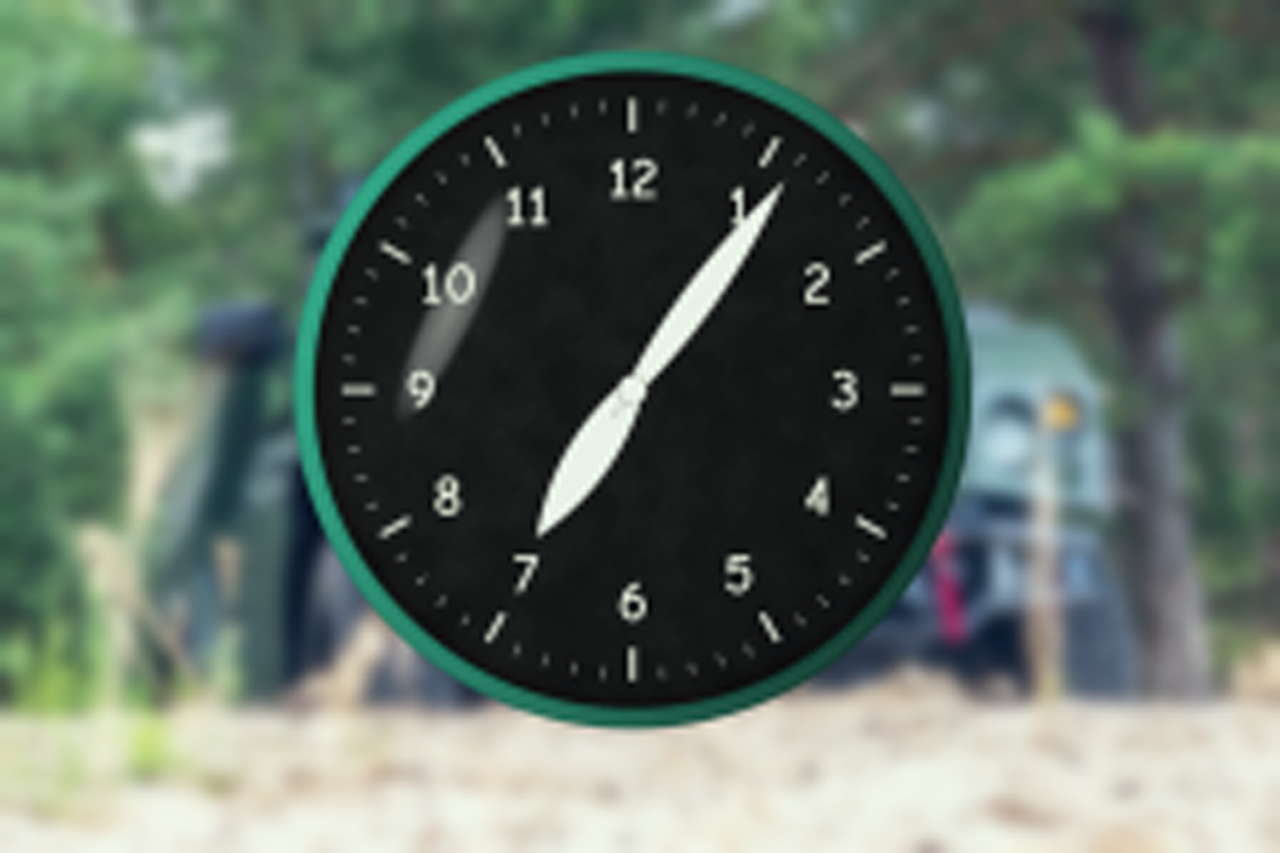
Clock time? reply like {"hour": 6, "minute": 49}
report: {"hour": 7, "minute": 6}
